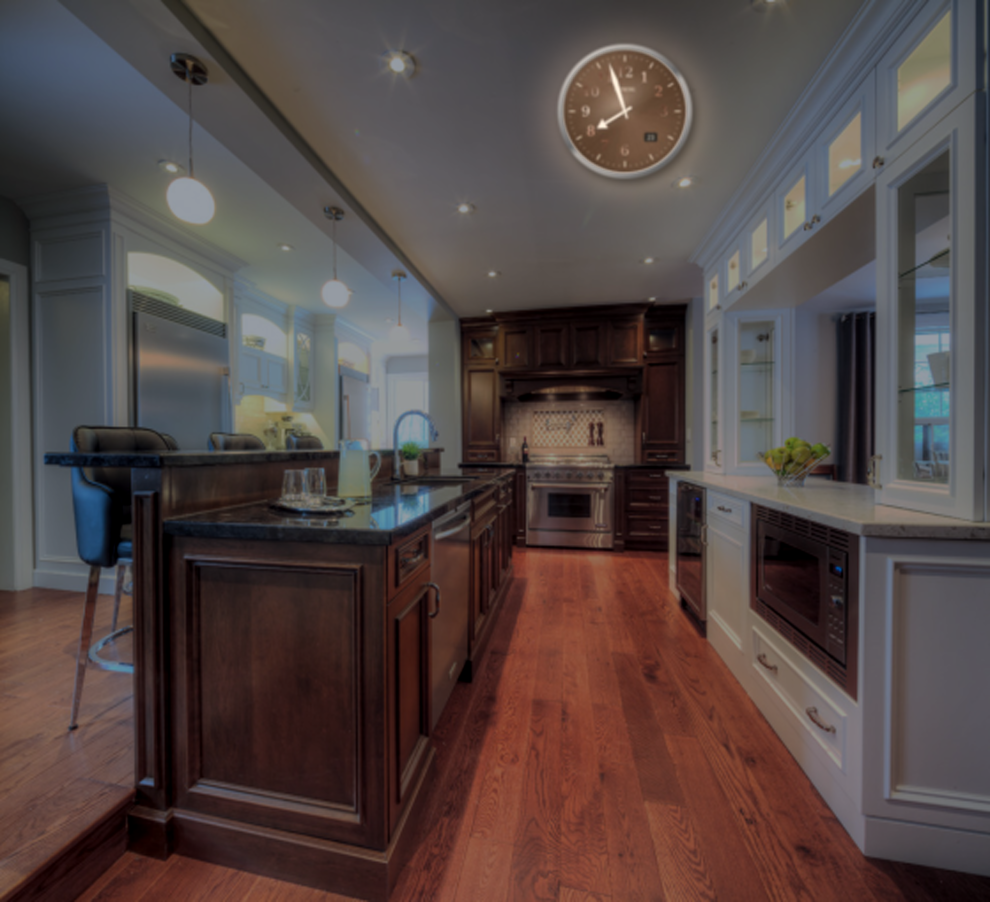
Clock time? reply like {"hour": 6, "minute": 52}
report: {"hour": 7, "minute": 57}
